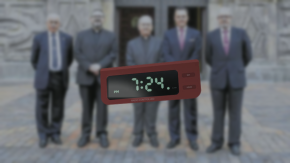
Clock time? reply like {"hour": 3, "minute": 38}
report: {"hour": 7, "minute": 24}
